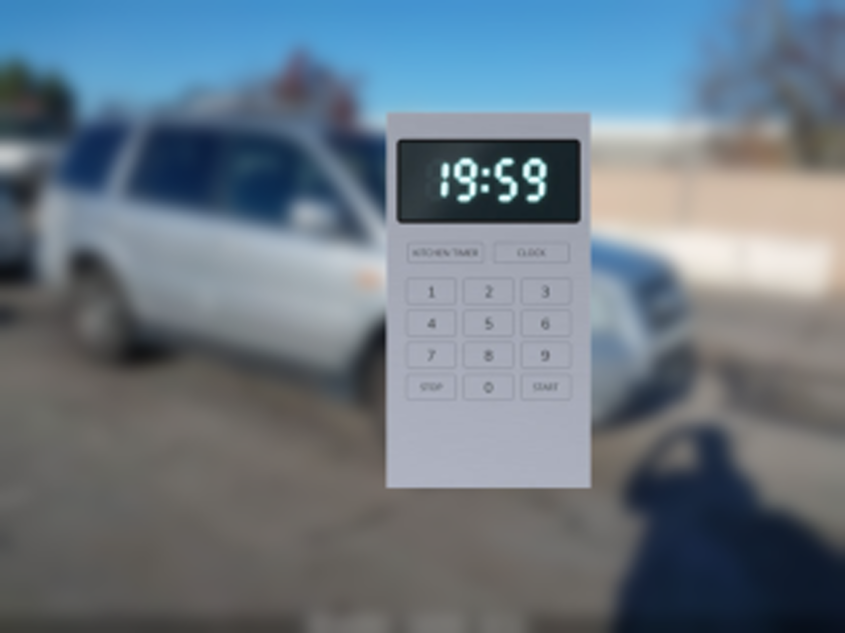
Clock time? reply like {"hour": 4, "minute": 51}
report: {"hour": 19, "minute": 59}
